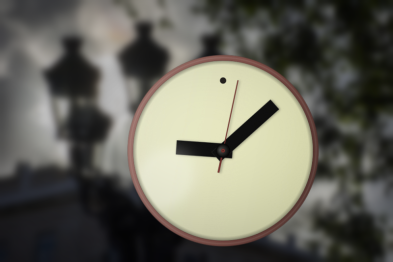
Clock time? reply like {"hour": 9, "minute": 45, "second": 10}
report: {"hour": 9, "minute": 8, "second": 2}
